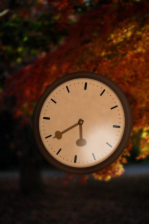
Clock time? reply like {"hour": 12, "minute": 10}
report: {"hour": 5, "minute": 39}
